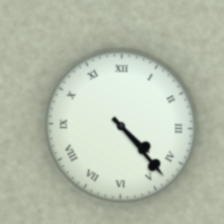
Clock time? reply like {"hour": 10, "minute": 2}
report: {"hour": 4, "minute": 23}
